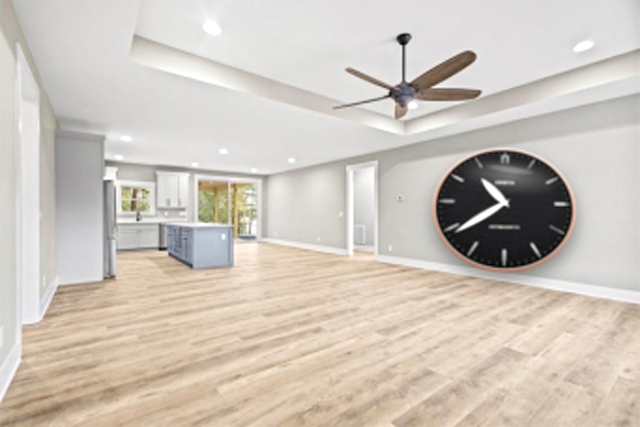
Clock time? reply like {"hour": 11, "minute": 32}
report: {"hour": 10, "minute": 39}
